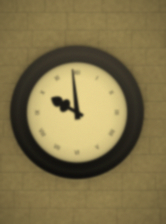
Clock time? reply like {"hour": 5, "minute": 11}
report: {"hour": 9, "minute": 59}
